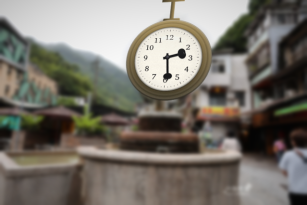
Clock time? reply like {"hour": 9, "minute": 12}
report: {"hour": 2, "minute": 29}
